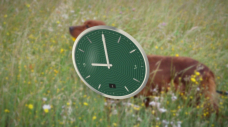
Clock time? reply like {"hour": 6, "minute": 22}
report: {"hour": 9, "minute": 0}
